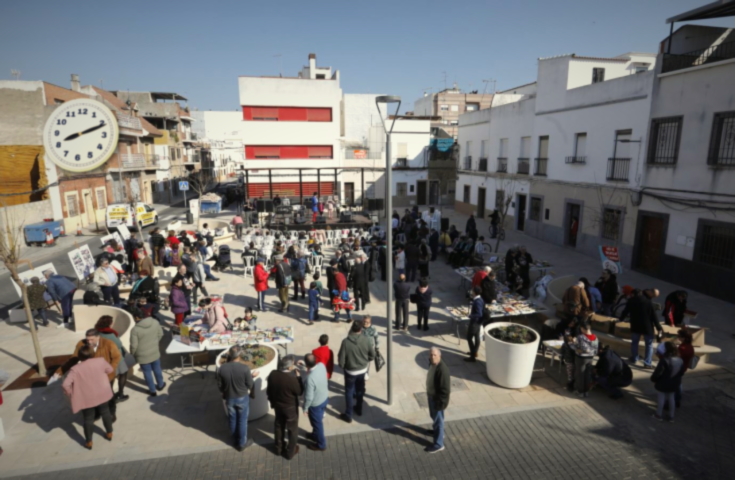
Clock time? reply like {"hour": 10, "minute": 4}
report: {"hour": 8, "minute": 11}
